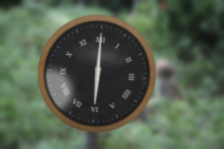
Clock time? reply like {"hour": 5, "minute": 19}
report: {"hour": 6, "minute": 0}
